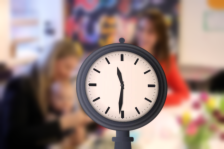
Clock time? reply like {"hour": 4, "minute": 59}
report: {"hour": 11, "minute": 31}
